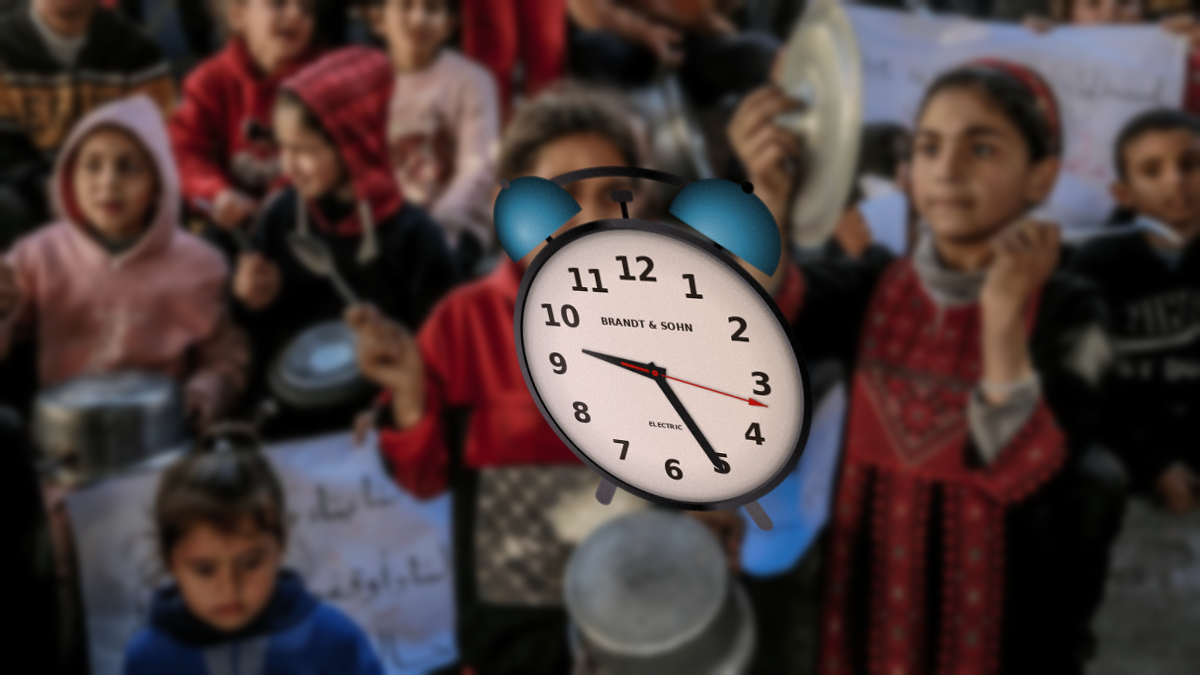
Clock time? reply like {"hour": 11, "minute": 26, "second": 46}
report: {"hour": 9, "minute": 25, "second": 17}
